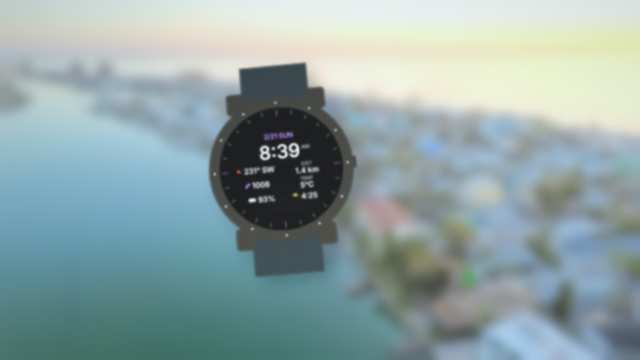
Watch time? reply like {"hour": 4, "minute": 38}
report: {"hour": 8, "minute": 39}
